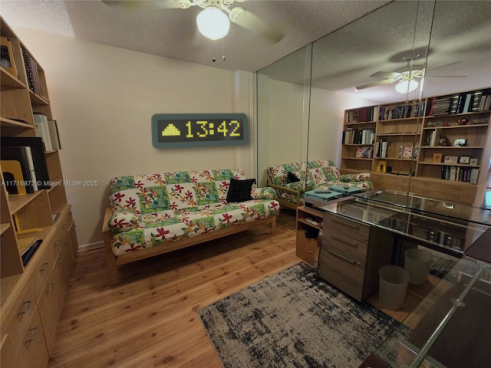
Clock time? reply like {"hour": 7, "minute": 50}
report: {"hour": 13, "minute": 42}
